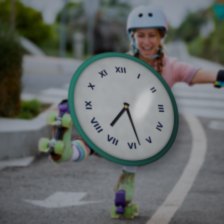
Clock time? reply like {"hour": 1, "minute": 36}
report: {"hour": 7, "minute": 28}
